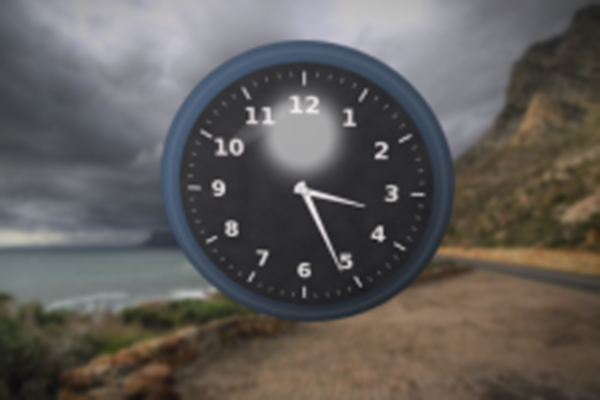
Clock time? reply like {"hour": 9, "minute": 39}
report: {"hour": 3, "minute": 26}
